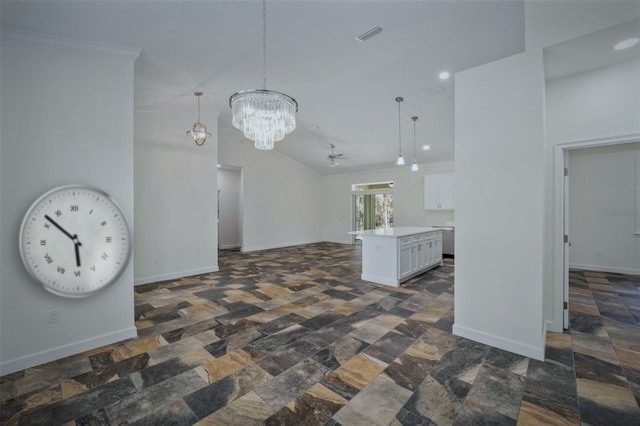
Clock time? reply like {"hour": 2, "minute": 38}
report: {"hour": 5, "minute": 52}
